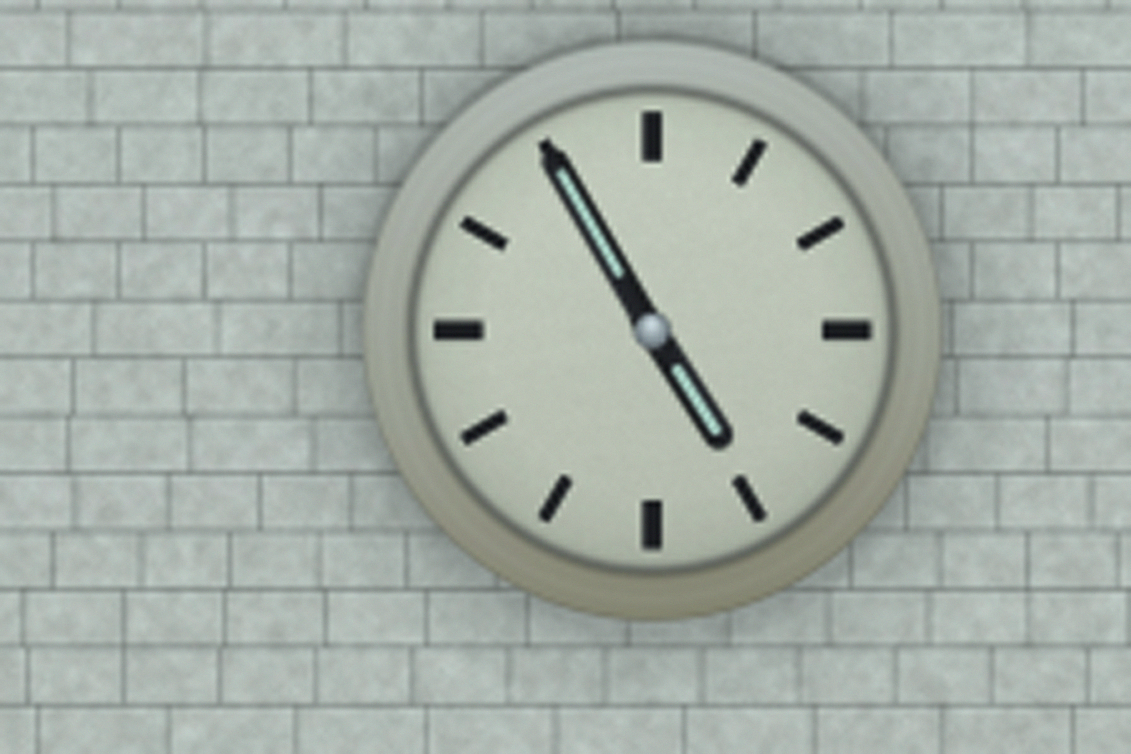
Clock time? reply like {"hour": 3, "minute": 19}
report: {"hour": 4, "minute": 55}
